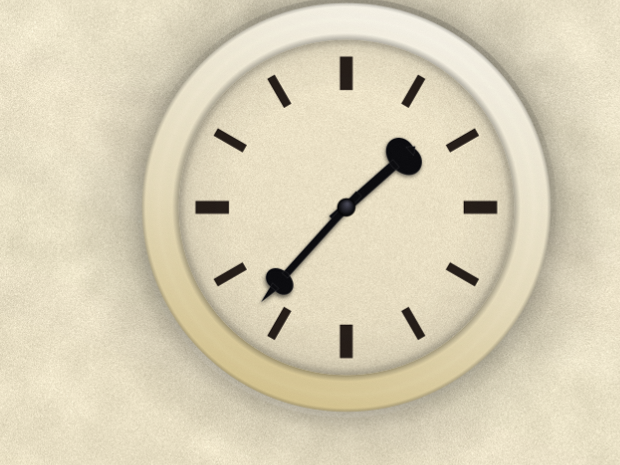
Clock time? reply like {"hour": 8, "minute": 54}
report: {"hour": 1, "minute": 37}
